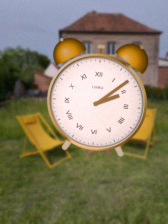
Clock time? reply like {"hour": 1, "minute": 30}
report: {"hour": 2, "minute": 8}
